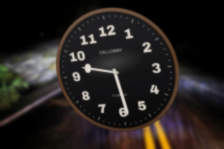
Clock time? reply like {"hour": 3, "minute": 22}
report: {"hour": 9, "minute": 29}
